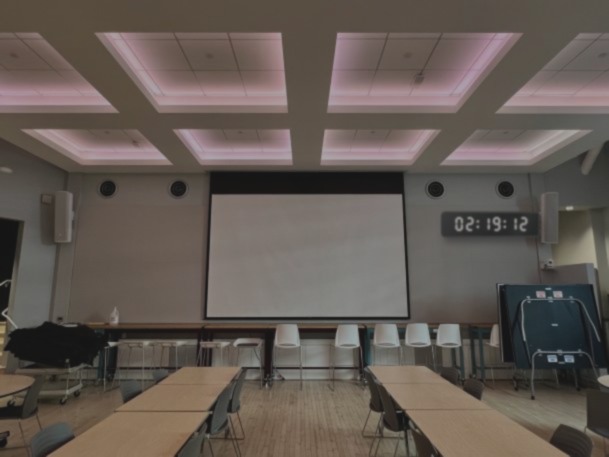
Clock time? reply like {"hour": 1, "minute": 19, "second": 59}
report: {"hour": 2, "minute": 19, "second": 12}
